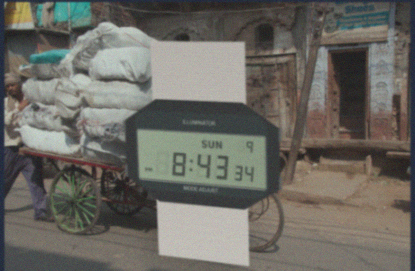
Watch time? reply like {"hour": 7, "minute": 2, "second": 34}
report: {"hour": 8, "minute": 43, "second": 34}
